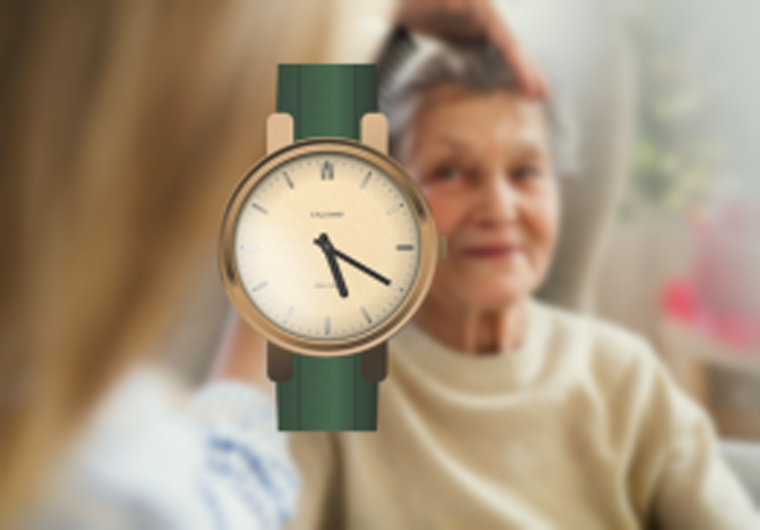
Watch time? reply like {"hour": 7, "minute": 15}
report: {"hour": 5, "minute": 20}
